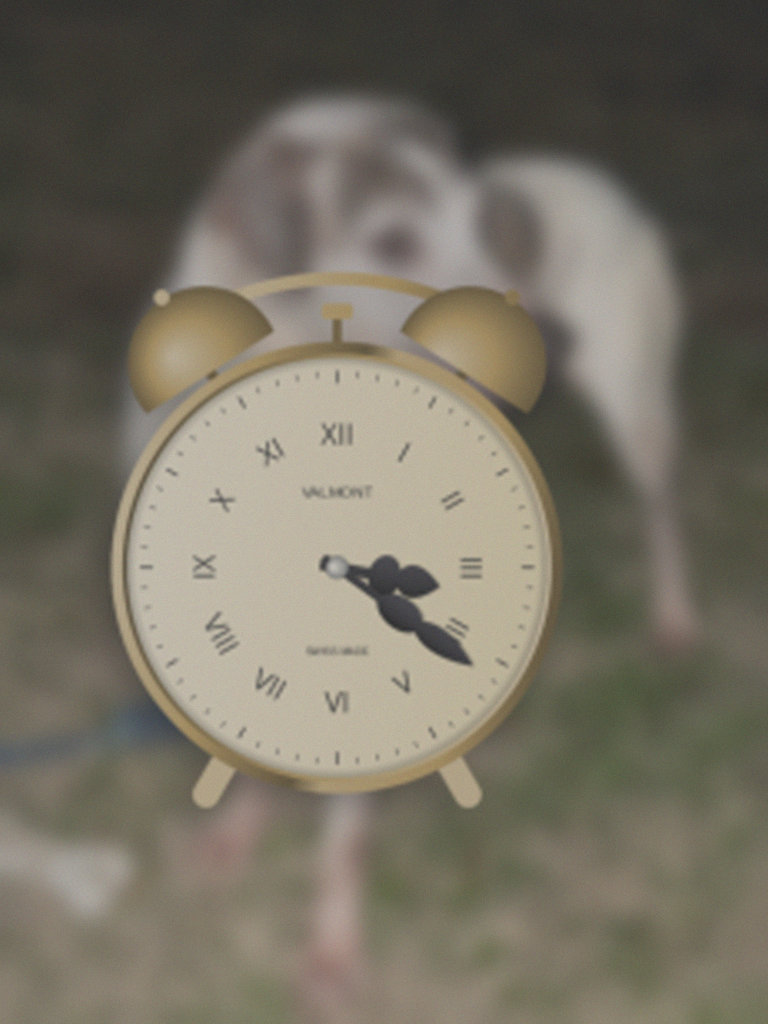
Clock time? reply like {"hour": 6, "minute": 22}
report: {"hour": 3, "minute": 21}
